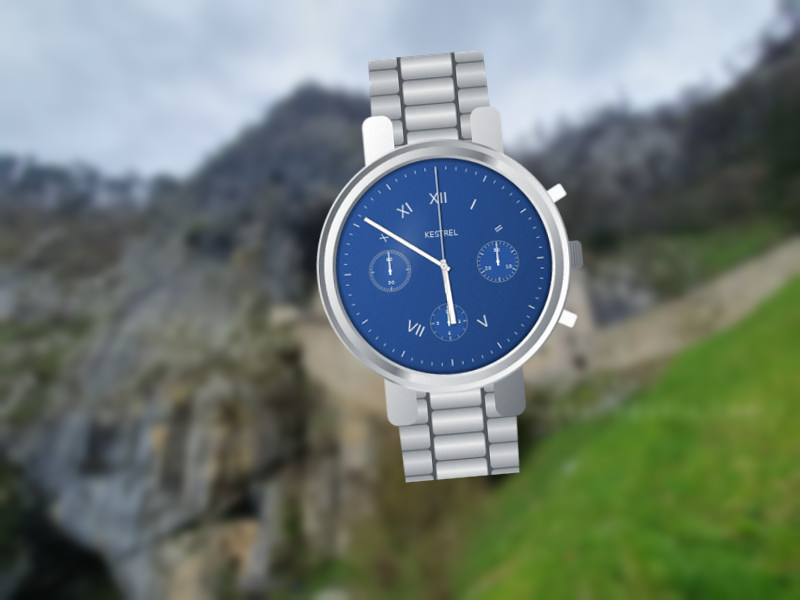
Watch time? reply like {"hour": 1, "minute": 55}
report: {"hour": 5, "minute": 51}
